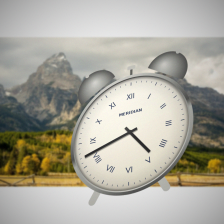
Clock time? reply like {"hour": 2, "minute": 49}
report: {"hour": 4, "minute": 42}
